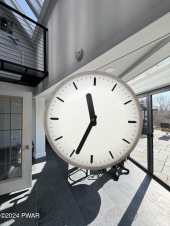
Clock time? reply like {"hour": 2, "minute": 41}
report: {"hour": 11, "minute": 34}
